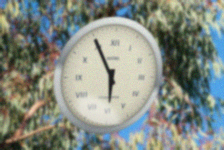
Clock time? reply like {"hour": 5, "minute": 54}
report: {"hour": 5, "minute": 55}
